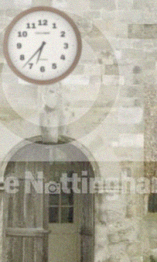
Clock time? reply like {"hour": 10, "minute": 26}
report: {"hour": 6, "minute": 37}
